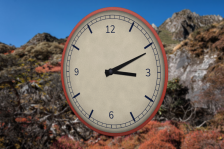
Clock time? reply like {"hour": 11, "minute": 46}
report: {"hour": 3, "minute": 11}
